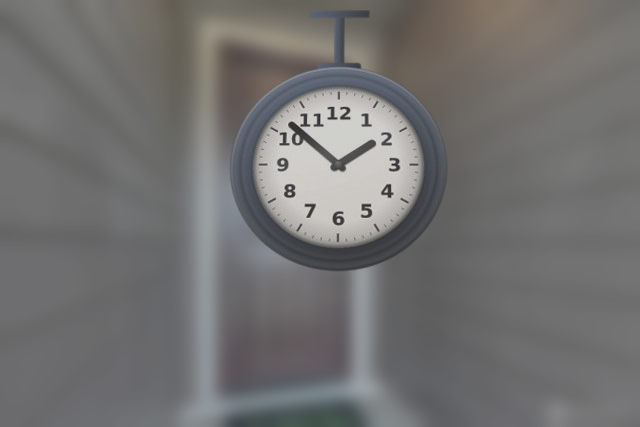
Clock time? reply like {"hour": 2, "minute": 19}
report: {"hour": 1, "minute": 52}
